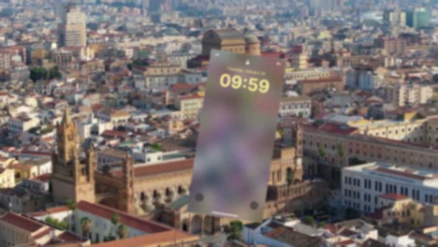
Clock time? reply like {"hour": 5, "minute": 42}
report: {"hour": 9, "minute": 59}
